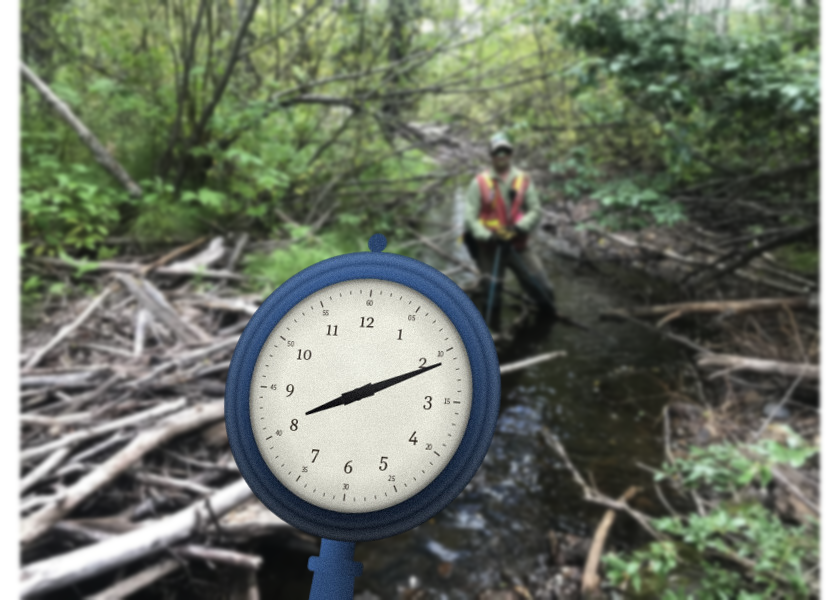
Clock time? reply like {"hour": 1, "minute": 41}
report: {"hour": 8, "minute": 11}
